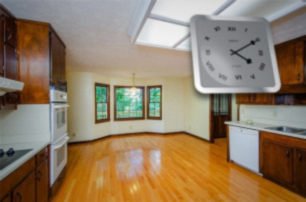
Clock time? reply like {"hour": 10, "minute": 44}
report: {"hour": 4, "minute": 10}
